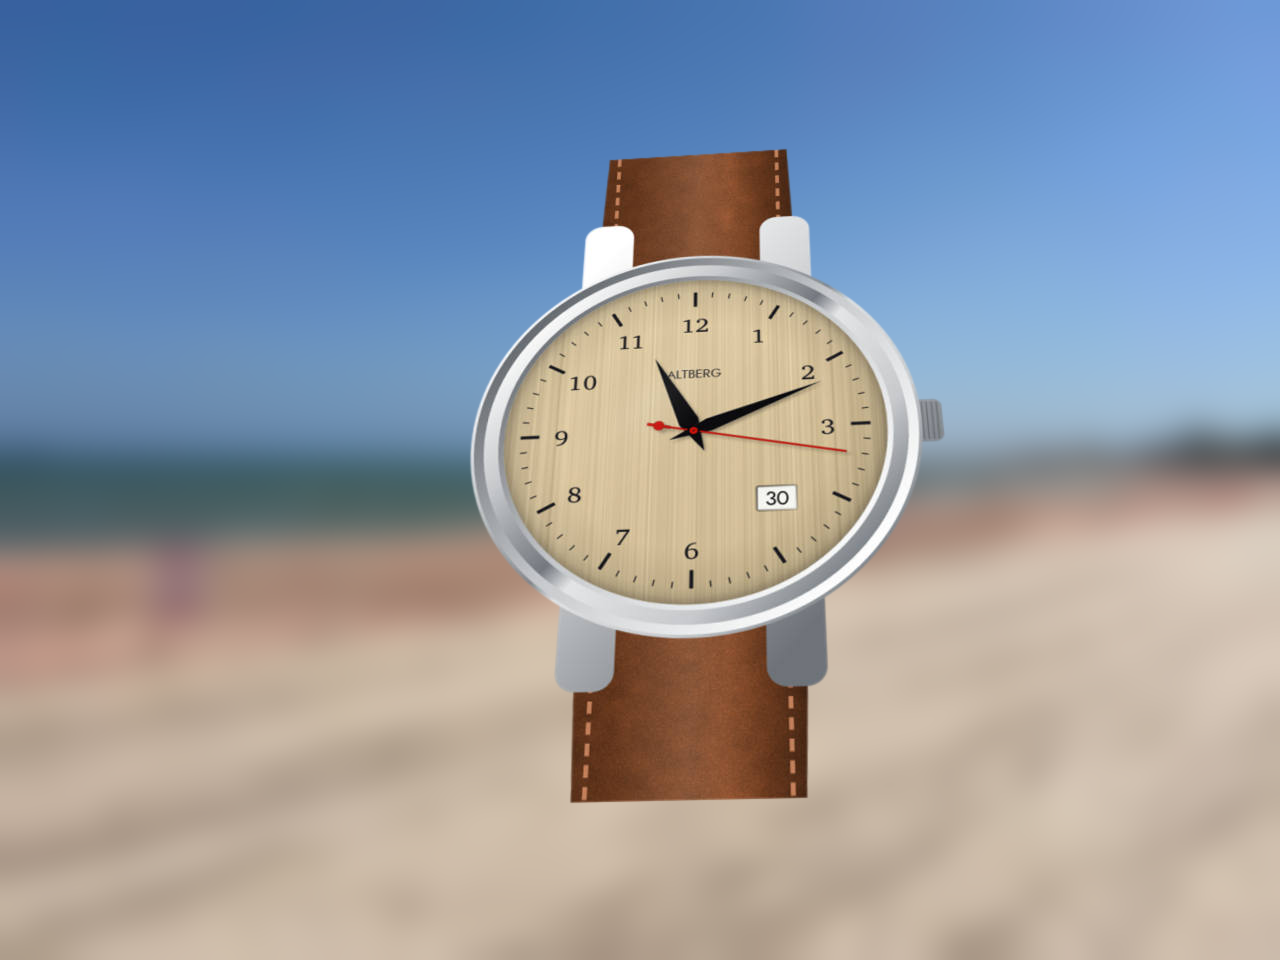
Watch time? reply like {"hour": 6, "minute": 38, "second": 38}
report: {"hour": 11, "minute": 11, "second": 17}
